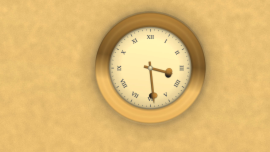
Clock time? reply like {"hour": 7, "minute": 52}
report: {"hour": 3, "minute": 29}
